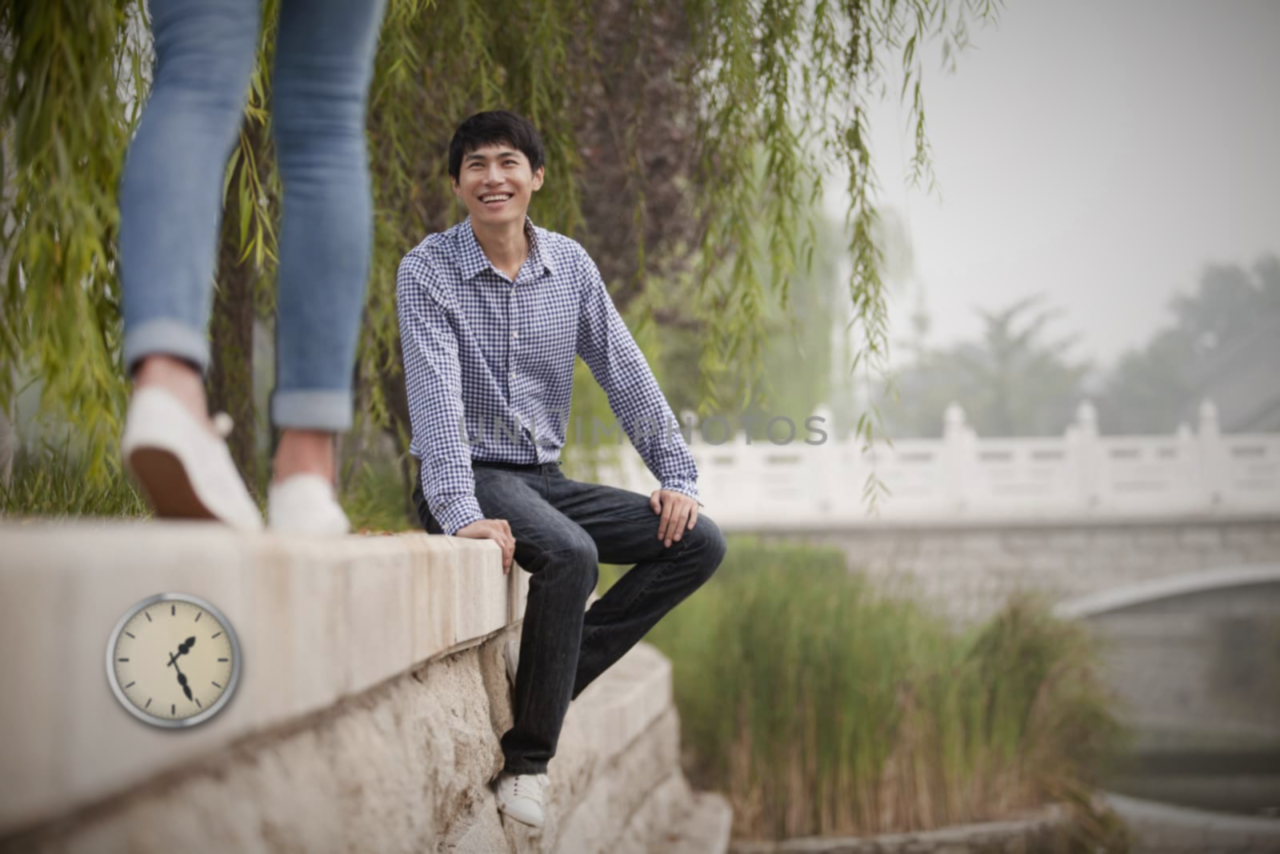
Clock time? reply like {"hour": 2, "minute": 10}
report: {"hour": 1, "minute": 26}
